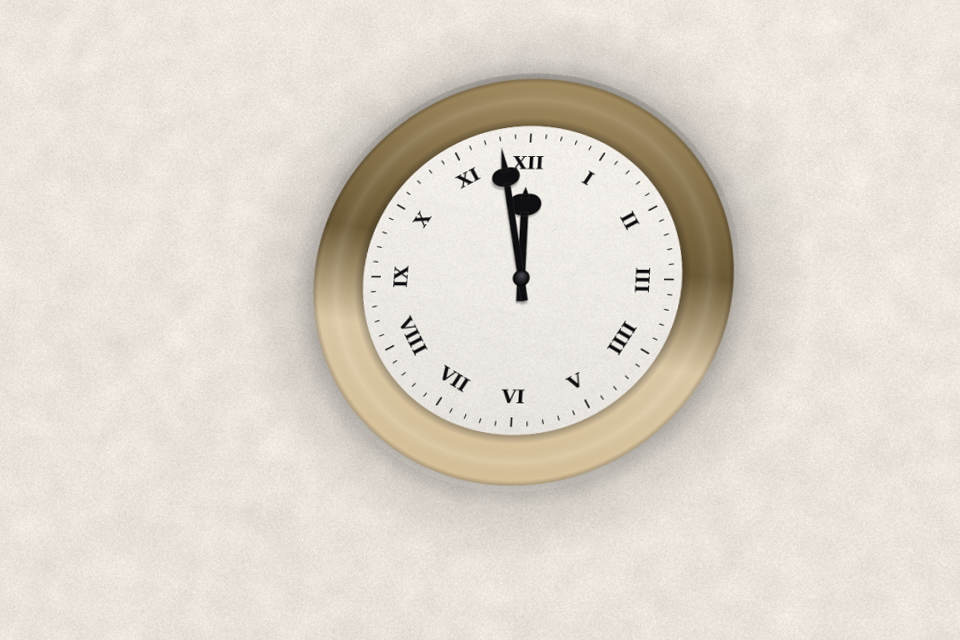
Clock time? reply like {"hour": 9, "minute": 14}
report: {"hour": 11, "minute": 58}
